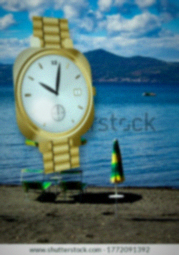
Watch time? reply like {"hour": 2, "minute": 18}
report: {"hour": 10, "minute": 2}
